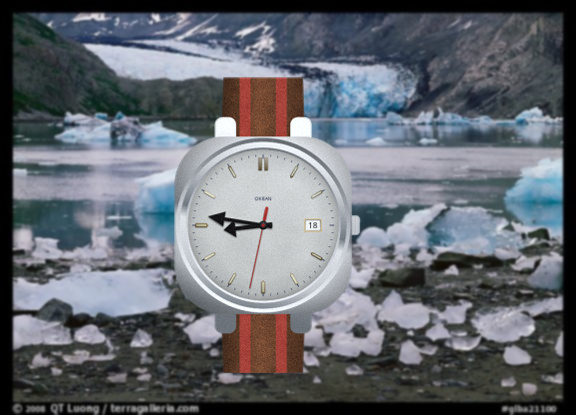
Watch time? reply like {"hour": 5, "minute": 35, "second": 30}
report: {"hour": 8, "minute": 46, "second": 32}
